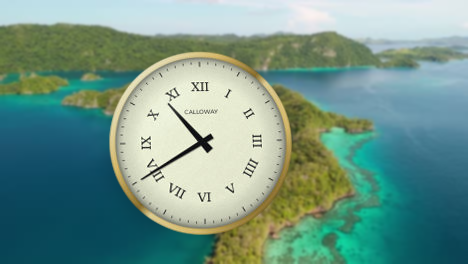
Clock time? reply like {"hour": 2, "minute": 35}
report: {"hour": 10, "minute": 40}
